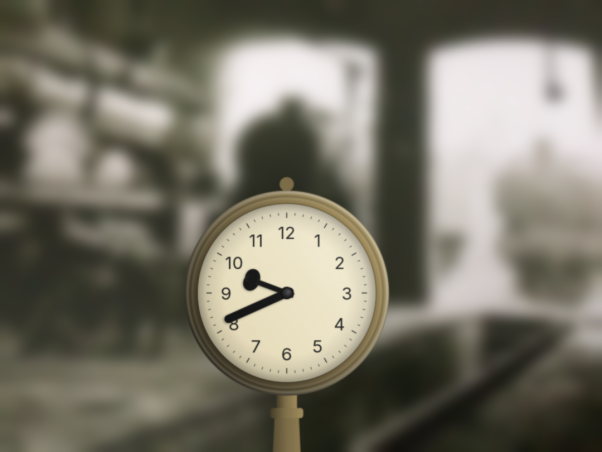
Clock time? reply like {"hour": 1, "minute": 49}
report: {"hour": 9, "minute": 41}
